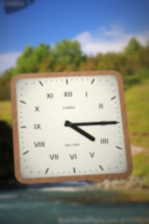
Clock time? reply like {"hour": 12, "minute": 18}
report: {"hour": 4, "minute": 15}
